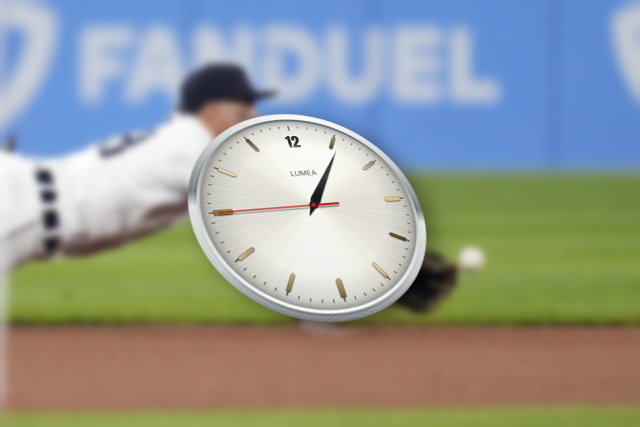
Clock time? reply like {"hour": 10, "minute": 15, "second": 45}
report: {"hour": 1, "minute": 5, "second": 45}
